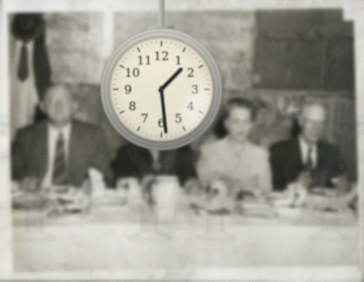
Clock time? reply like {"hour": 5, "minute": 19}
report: {"hour": 1, "minute": 29}
